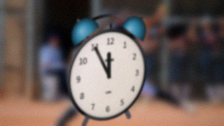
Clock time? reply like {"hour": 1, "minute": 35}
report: {"hour": 11, "minute": 55}
